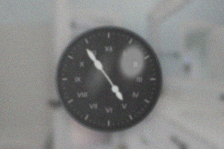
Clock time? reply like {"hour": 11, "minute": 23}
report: {"hour": 4, "minute": 54}
